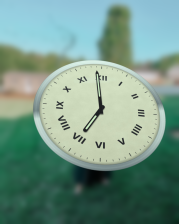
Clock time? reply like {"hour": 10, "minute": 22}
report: {"hour": 6, "minute": 59}
